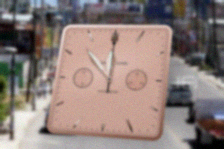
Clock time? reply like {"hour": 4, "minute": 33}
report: {"hour": 11, "minute": 53}
